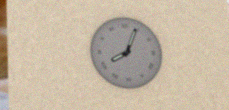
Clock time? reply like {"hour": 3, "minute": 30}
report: {"hour": 8, "minute": 4}
